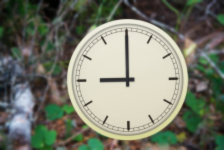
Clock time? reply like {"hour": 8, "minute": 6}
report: {"hour": 9, "minute": 0}
